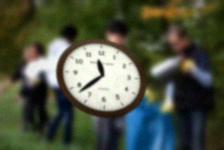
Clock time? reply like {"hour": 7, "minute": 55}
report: {"hour": 11, "minute": 38}
